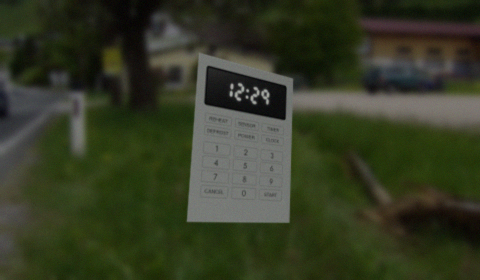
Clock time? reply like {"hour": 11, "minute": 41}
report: {"hour": 12, "minute": 29}
